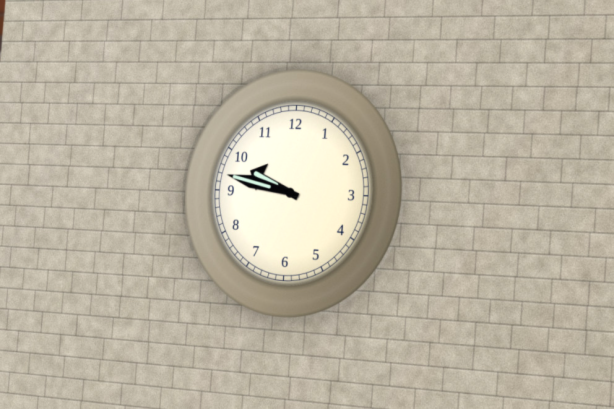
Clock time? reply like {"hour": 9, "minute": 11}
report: {"hour": 9, "minute": 47}
